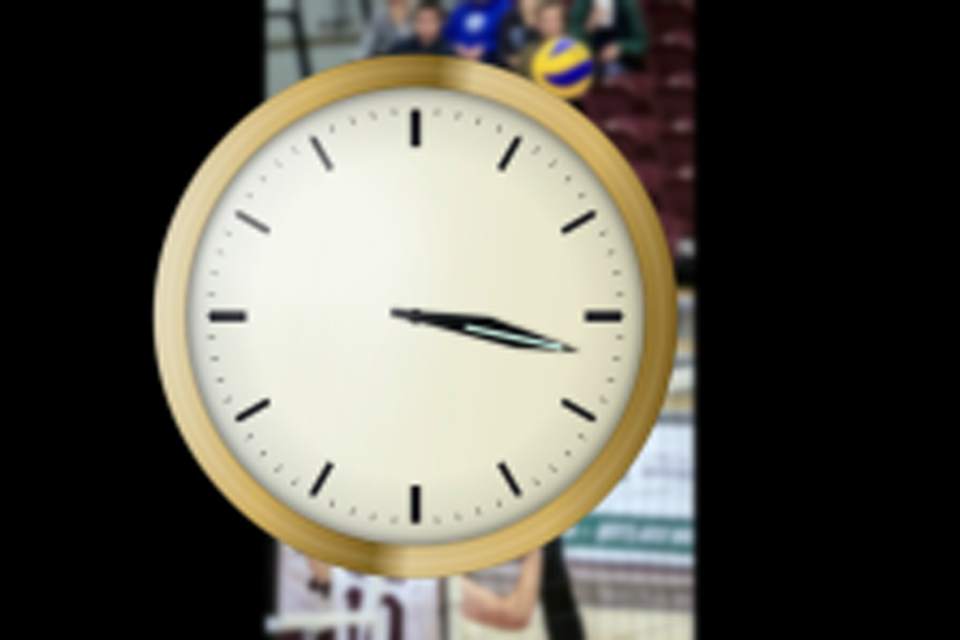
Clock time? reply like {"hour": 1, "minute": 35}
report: {"hour": 3, "minute": 17}
